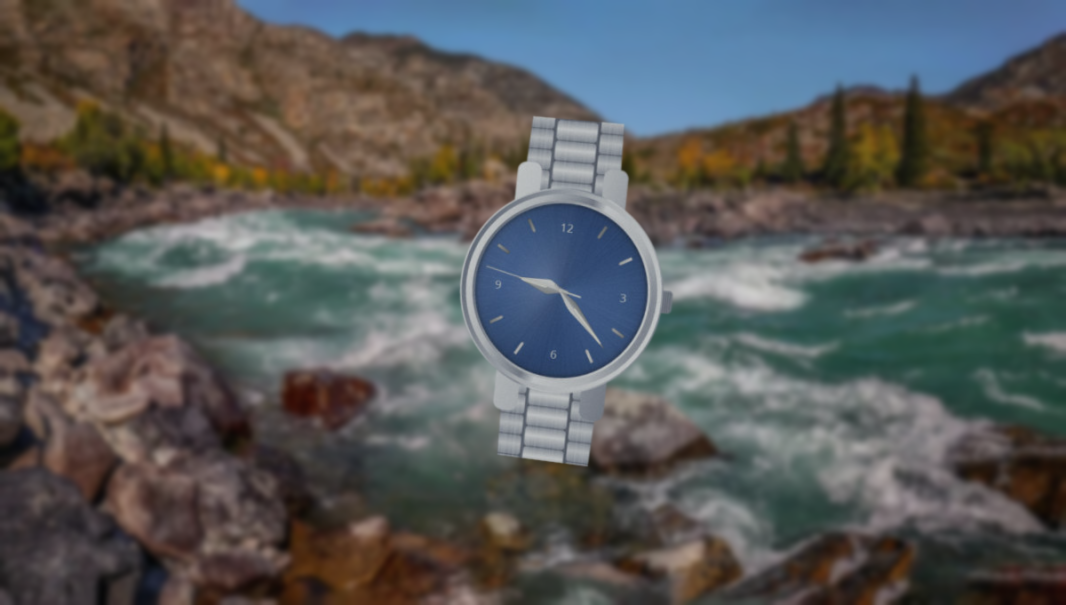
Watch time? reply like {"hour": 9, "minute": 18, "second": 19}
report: {"hour": 9, "minute": 22, "second": 47}
